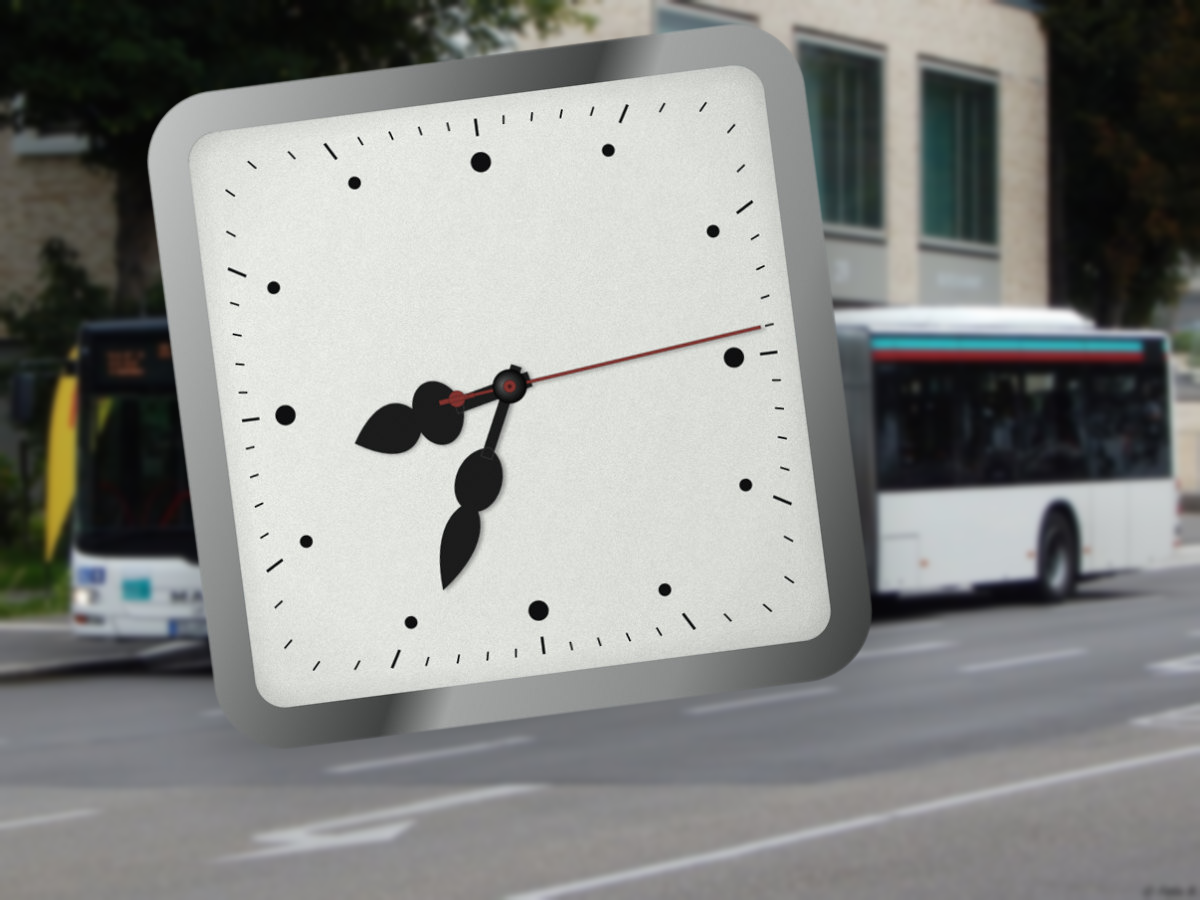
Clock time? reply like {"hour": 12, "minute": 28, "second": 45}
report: {"hour": 8, "minute": 34, "second": 14}
